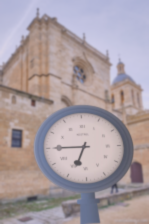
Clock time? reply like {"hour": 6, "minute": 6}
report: {"hour": 6, "minute": 45}
